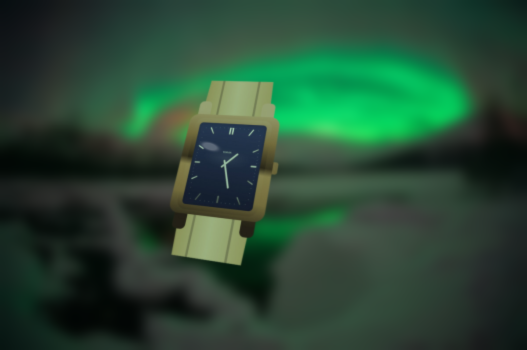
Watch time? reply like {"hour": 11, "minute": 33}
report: {"hour": 1, "minute": 27}
